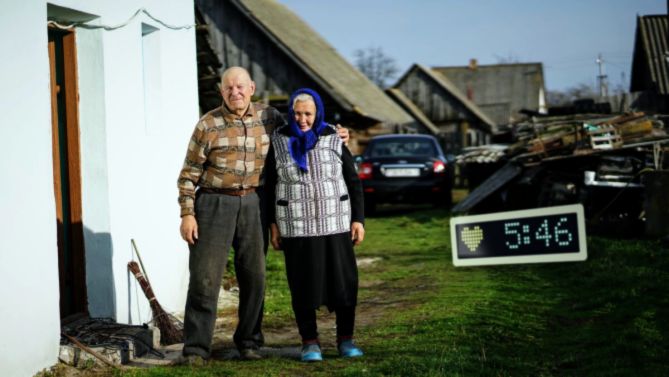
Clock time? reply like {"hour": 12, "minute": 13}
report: {"hour": 5, "minute": 46}
